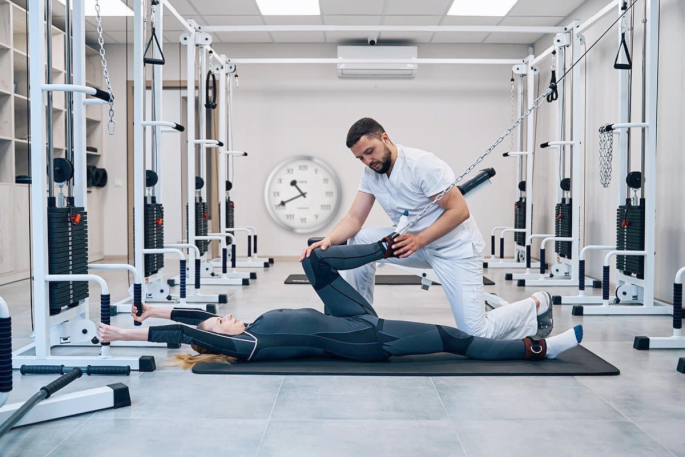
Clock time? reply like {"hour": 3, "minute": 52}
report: {"hour": 10, "minute": 41}
